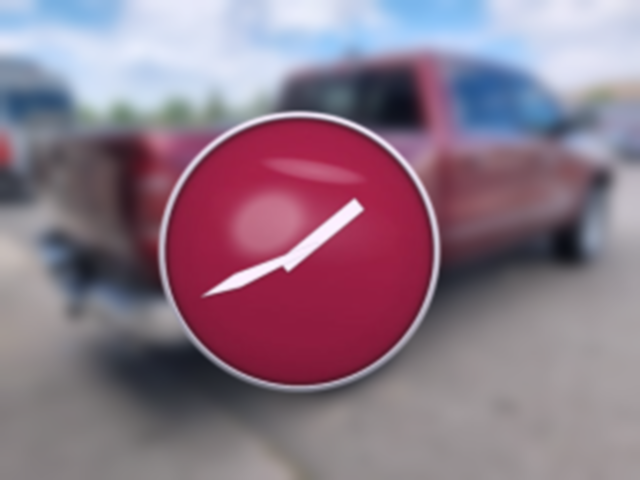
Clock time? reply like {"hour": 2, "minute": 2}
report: {"hour": 1, "minute": 41}
